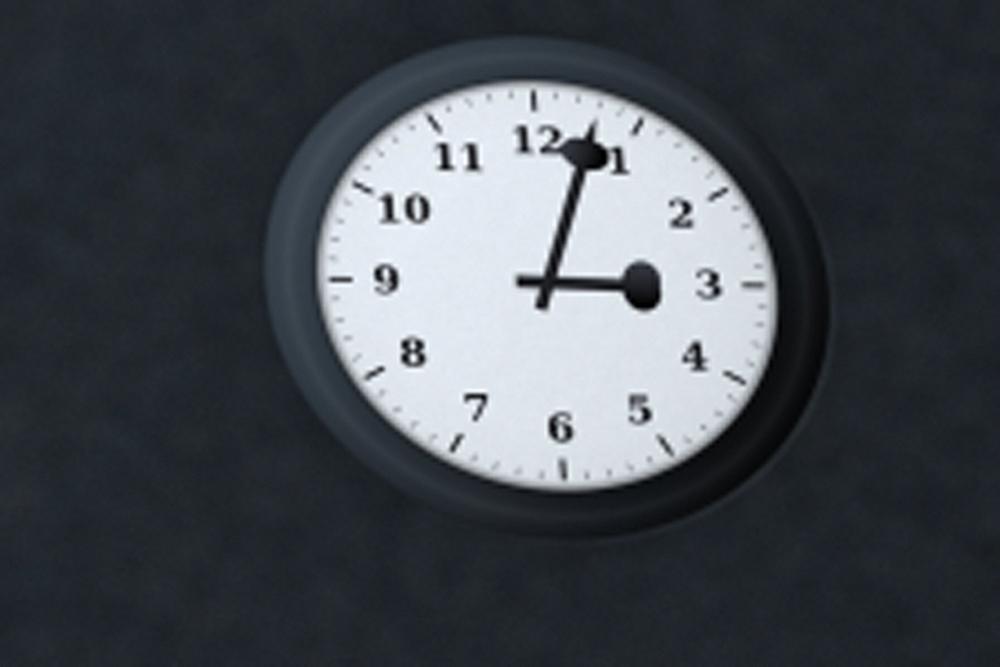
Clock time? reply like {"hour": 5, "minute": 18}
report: {"hour": 3, "minute": 3}
